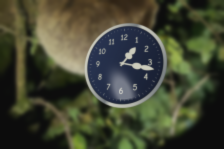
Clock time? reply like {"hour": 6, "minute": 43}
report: {"hour": 1, "minute": 17}
